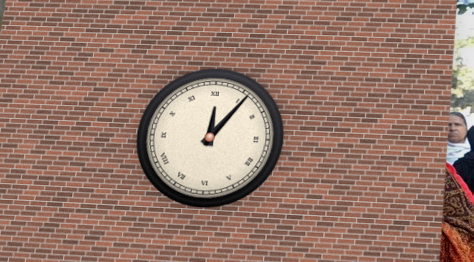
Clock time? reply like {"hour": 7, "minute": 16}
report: {"hour": 12, "minute": 6}
